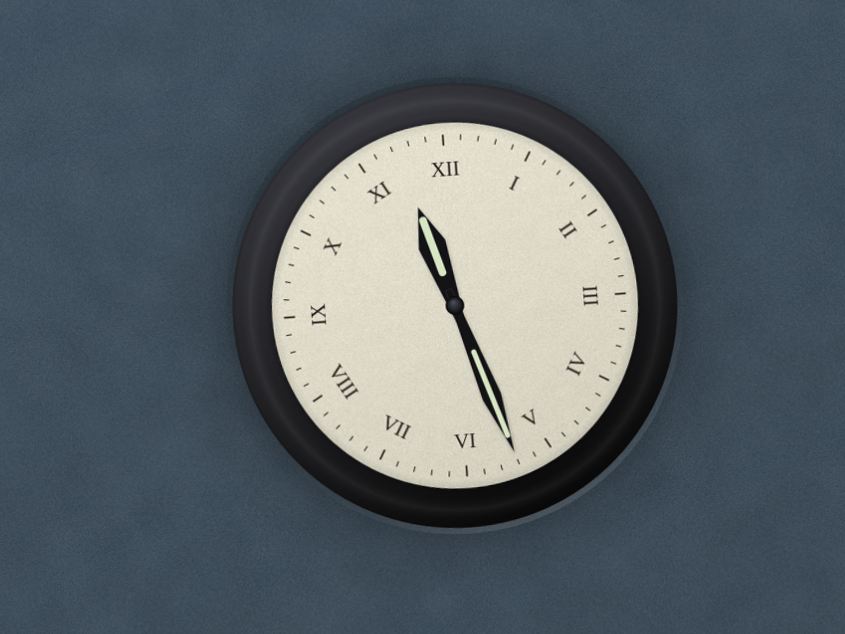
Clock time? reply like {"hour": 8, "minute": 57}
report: {"hour": 11, "minute": 27}
